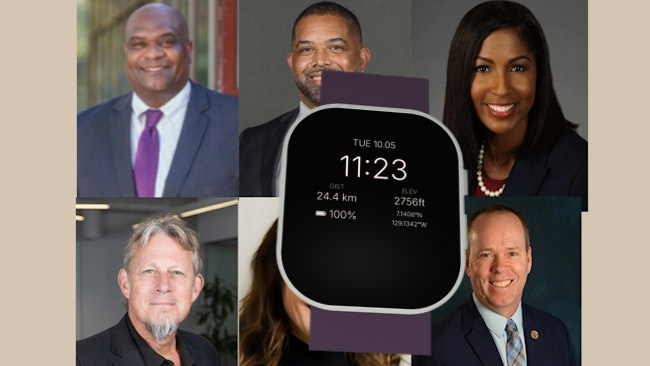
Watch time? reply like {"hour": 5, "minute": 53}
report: {"hour": 11, "minute": 23}
